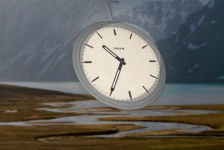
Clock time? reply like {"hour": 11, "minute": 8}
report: {"hour": 10, "minute": 35}
